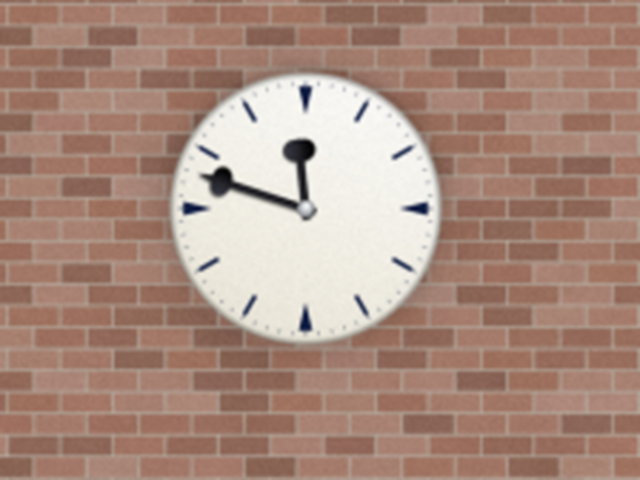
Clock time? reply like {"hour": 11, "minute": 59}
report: {"hour": 11, "minute": 48}
